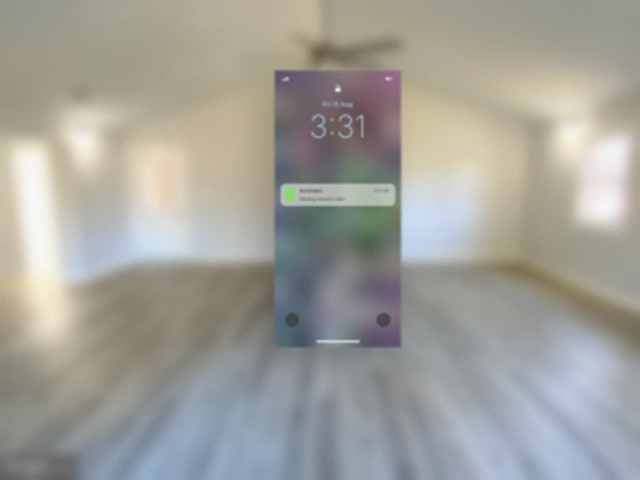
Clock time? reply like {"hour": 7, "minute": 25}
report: {"hour": 3, "minute": 31}
